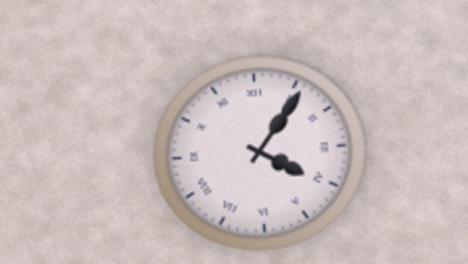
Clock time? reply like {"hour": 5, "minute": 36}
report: {"hour": 4, "minute": 6}
